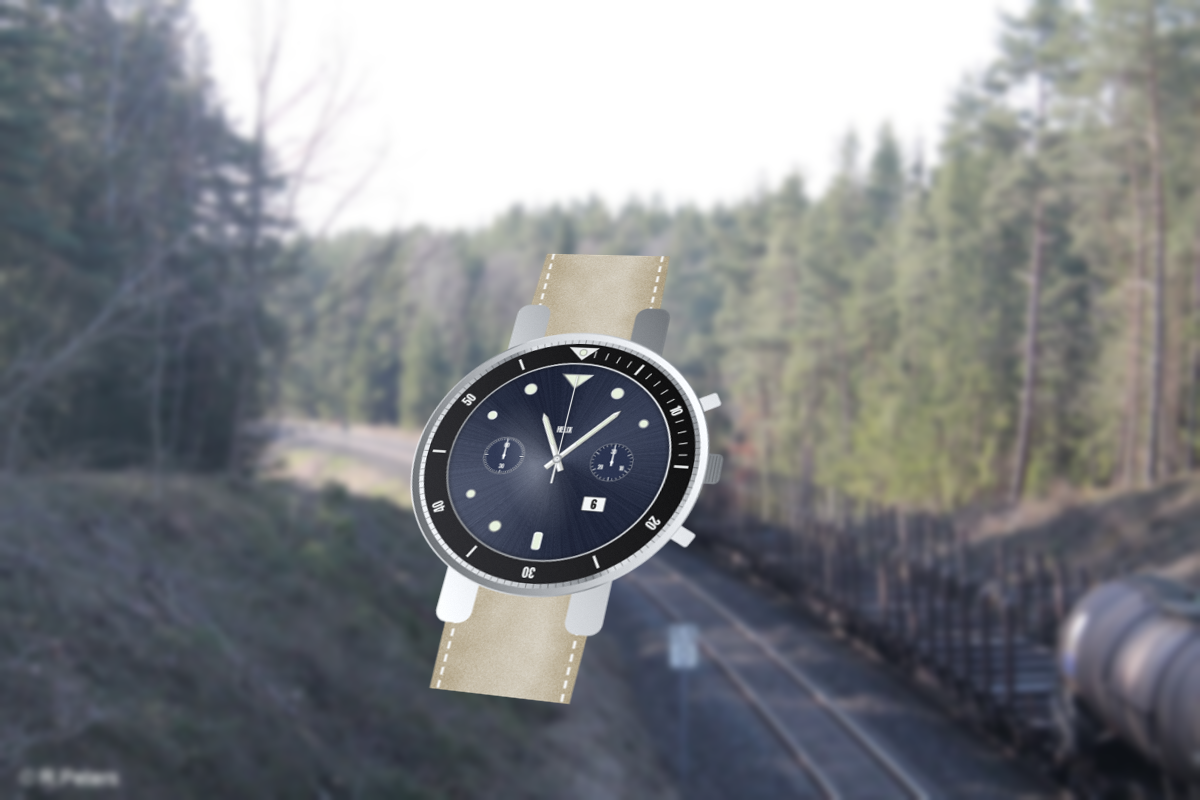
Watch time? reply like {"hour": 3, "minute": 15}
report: {"hour": 11, "minute": 7}
